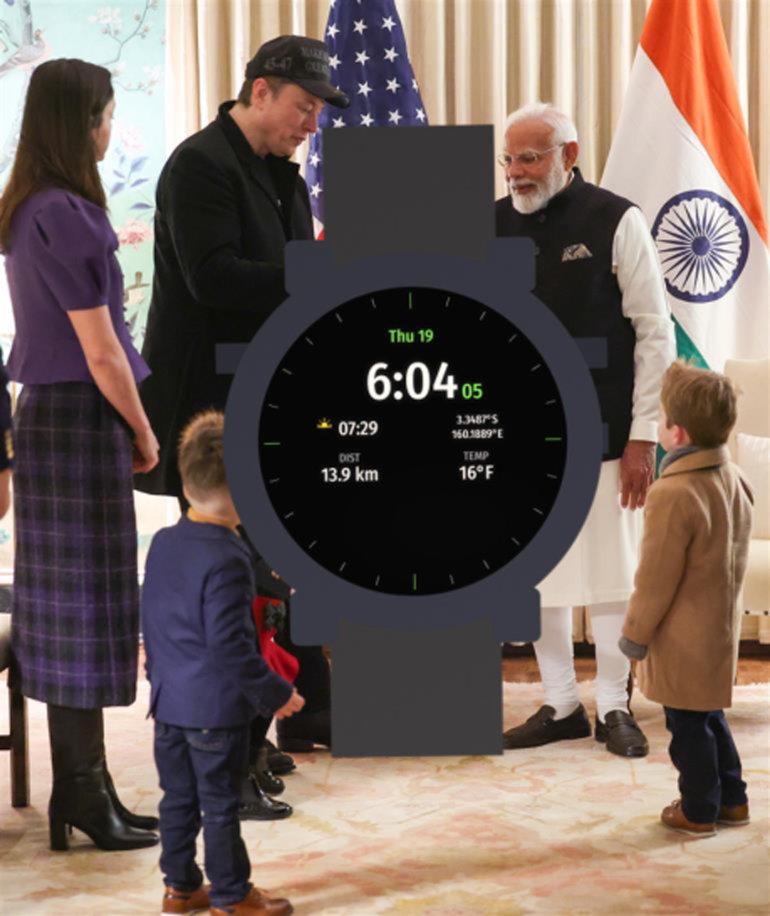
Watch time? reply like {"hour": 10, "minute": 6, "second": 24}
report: {"hour": 6, "minute": 4, "second": 5}
